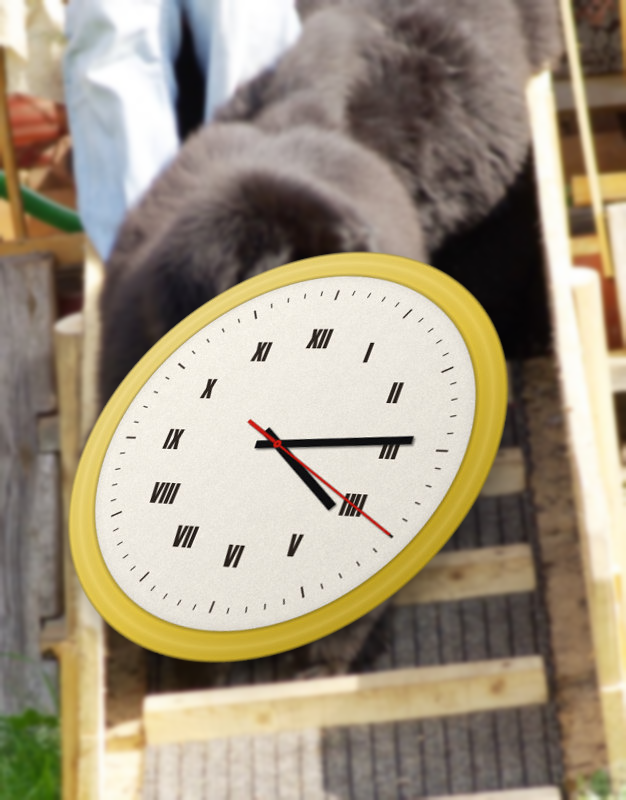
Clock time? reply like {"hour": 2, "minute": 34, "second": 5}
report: {"hour": 4, "minute": 14, "second": 20}
